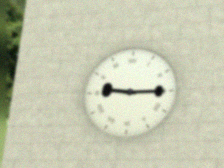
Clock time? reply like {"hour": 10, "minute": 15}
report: {"hour": 9, "minute": 15}
